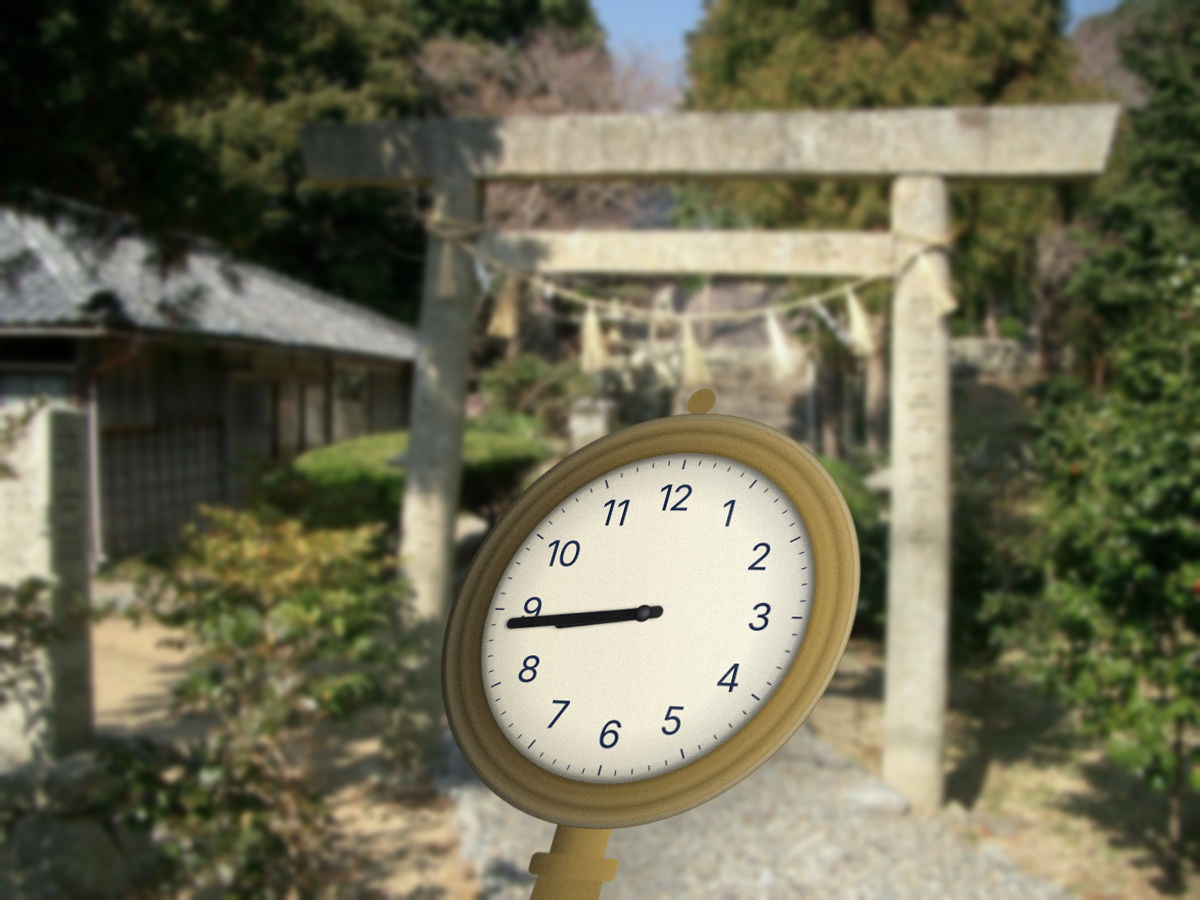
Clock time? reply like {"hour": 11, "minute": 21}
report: {"hour": 8, "minute": 44}
